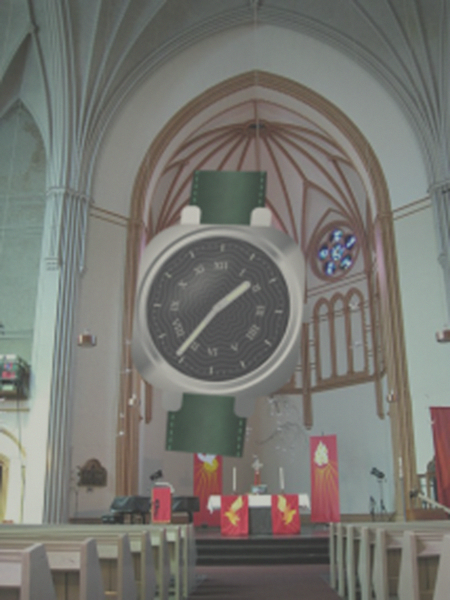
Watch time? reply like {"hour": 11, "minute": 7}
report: {"hour": 1, "minute": 36}
